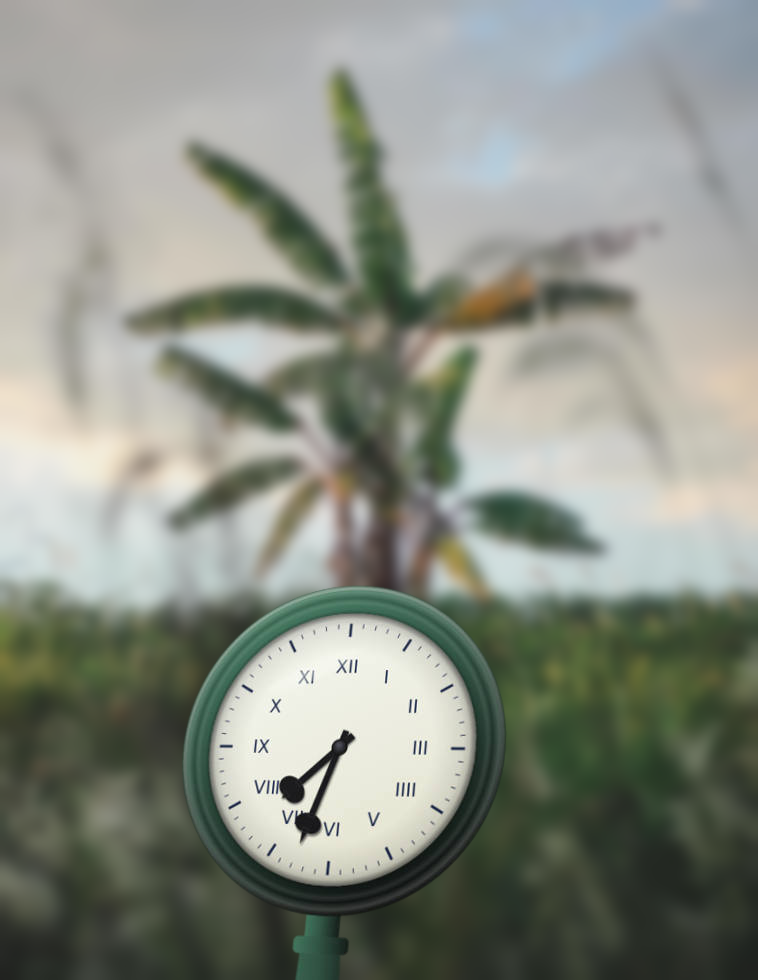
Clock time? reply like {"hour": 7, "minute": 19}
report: {"hour": 7, "minute": 33}
